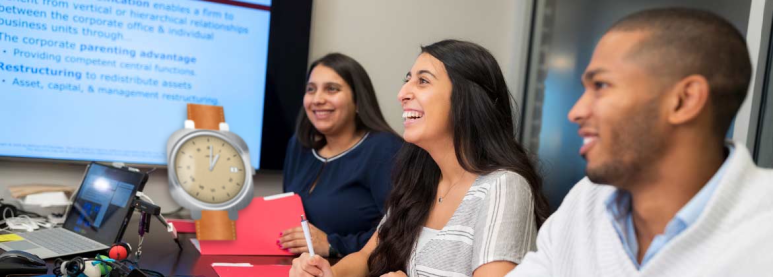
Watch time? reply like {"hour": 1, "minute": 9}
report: {"hour": 1, "minute": 1}
